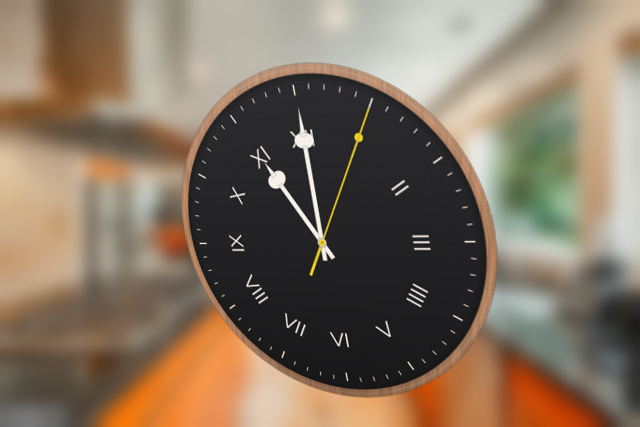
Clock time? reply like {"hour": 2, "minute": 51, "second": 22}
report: {"hour": 11, "minute": 0, "second": 5}
